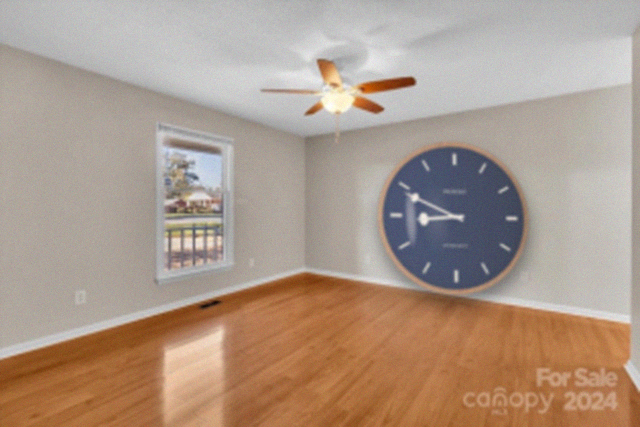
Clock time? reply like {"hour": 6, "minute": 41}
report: {"hour": 8, "minute": 49}
